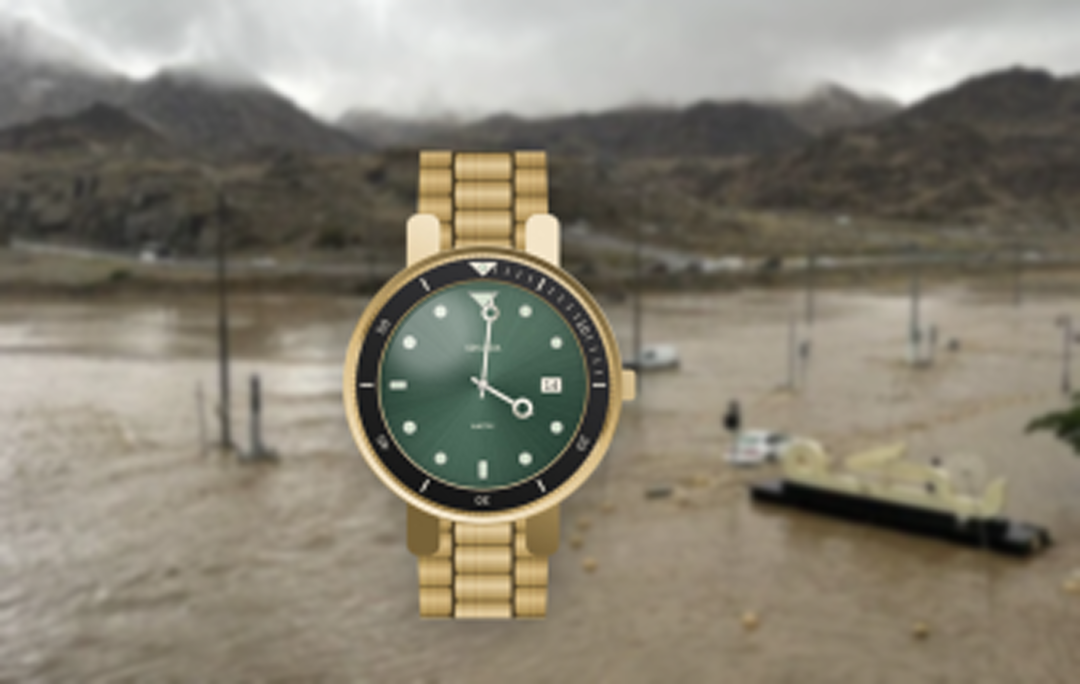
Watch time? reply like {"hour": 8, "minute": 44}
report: {"hour": 4, "minute": 1}
